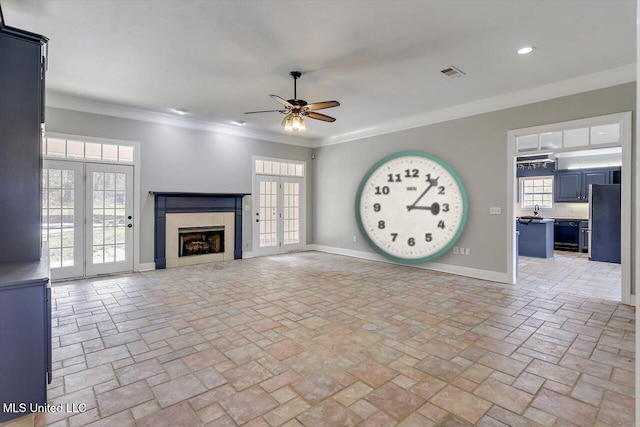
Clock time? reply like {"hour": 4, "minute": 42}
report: {"hour": 3, "minute": 7}
